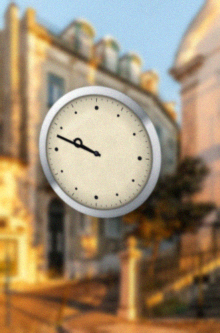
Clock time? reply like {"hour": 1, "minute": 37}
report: {"hour": 9, "minute": 48}
